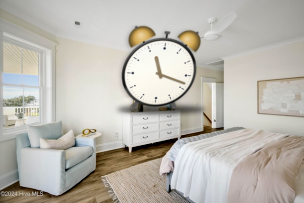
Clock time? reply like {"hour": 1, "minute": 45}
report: {"hour": 11, "minute": 18}
